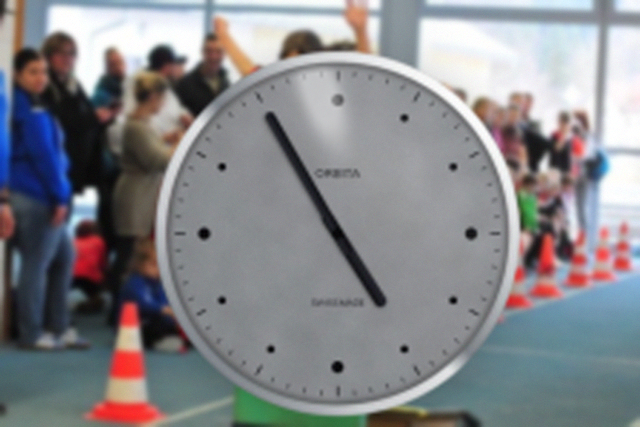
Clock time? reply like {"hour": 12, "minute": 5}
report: {"hour": 4, "minute": 55}
